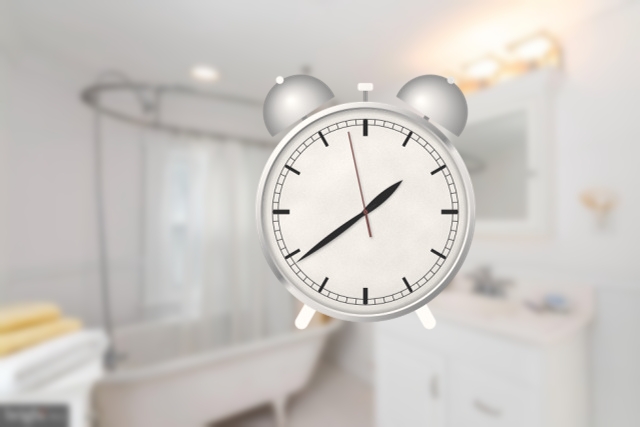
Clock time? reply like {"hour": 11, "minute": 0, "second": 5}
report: {"hour": 1, "minute": 38, "second": 58}
